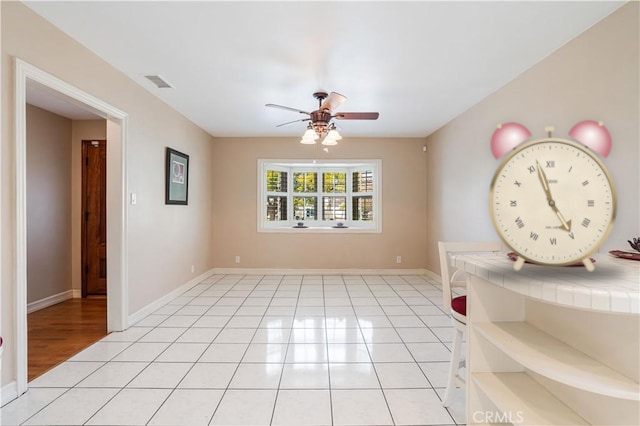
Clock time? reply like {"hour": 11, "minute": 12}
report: {"hour": 4, "minute": 57}
